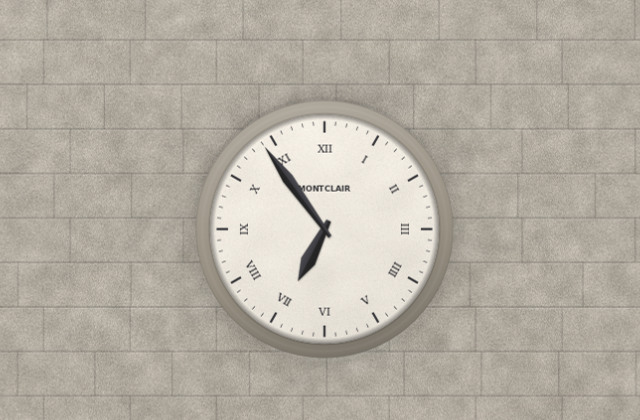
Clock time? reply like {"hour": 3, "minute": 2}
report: {"hour": 6, "minute": 54}
